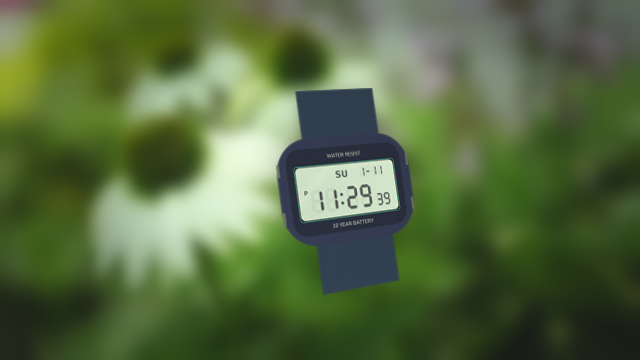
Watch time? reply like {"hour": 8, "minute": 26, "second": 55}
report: {"hour": 11, "minute": 29, "second": 39}
